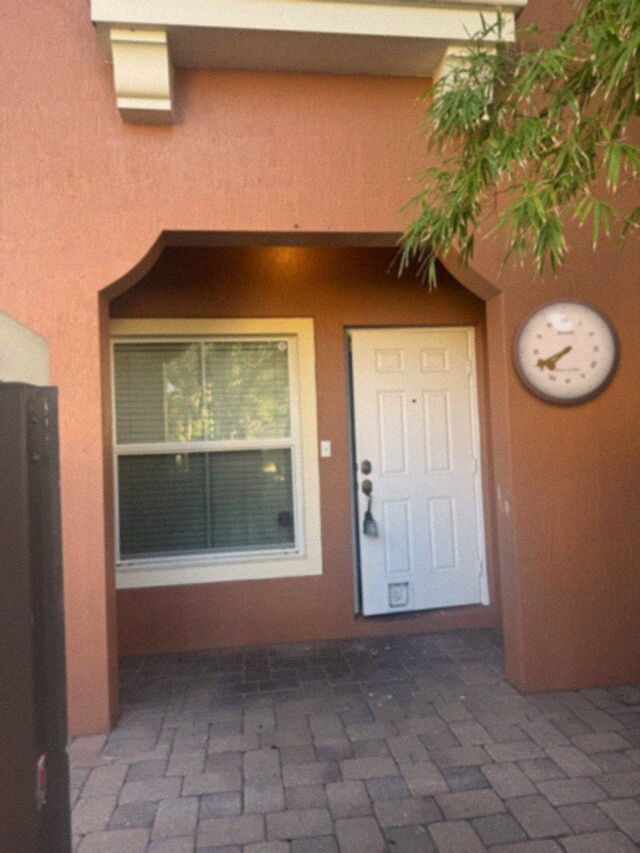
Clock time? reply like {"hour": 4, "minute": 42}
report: {"hour": 7, "minute": 41}
